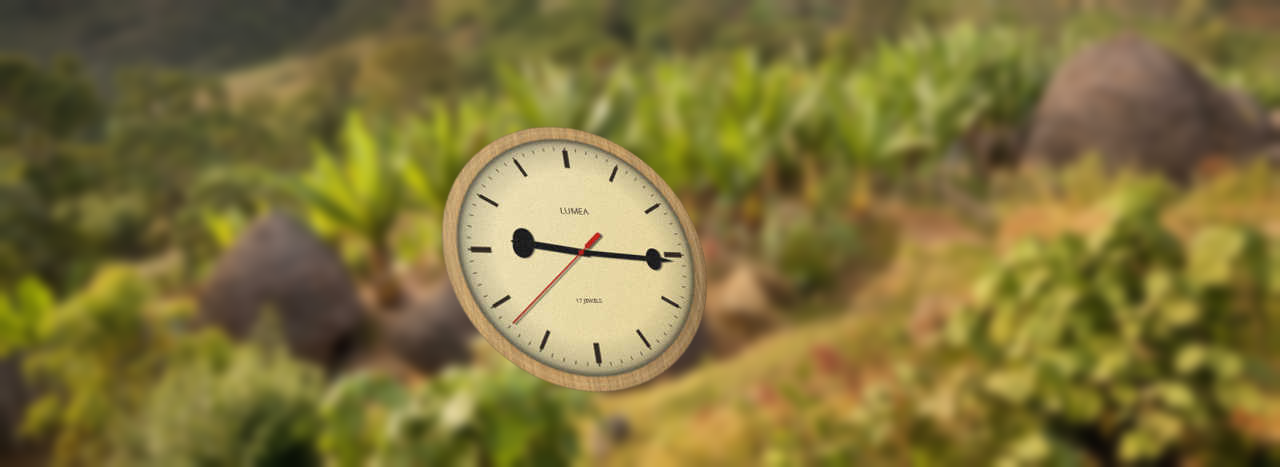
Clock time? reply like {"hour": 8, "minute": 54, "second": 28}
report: {"hour": 9, "minute": 15, "second": 38}
